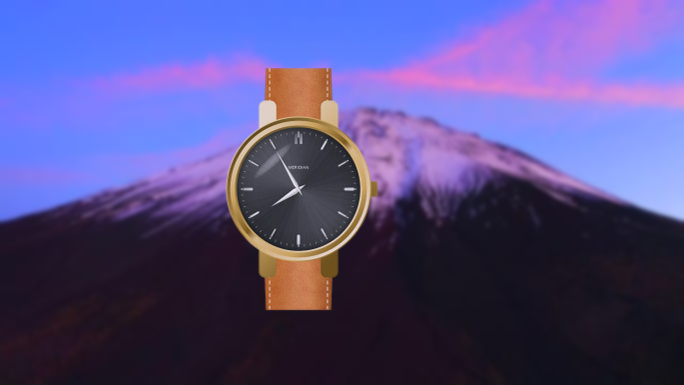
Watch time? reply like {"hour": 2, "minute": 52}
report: {"hour": 7, "minute": 55}
